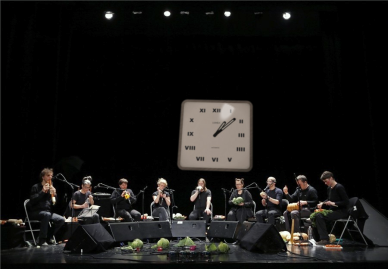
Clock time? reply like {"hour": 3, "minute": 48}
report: {"hour": 1, "minute": 8}
